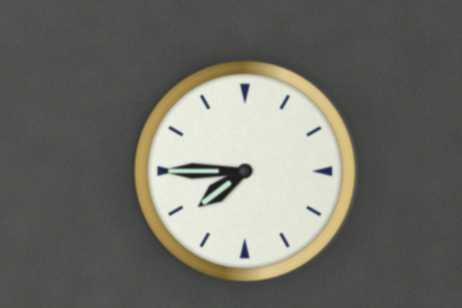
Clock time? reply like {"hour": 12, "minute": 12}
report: {"hour": 7, "minute": 45}
